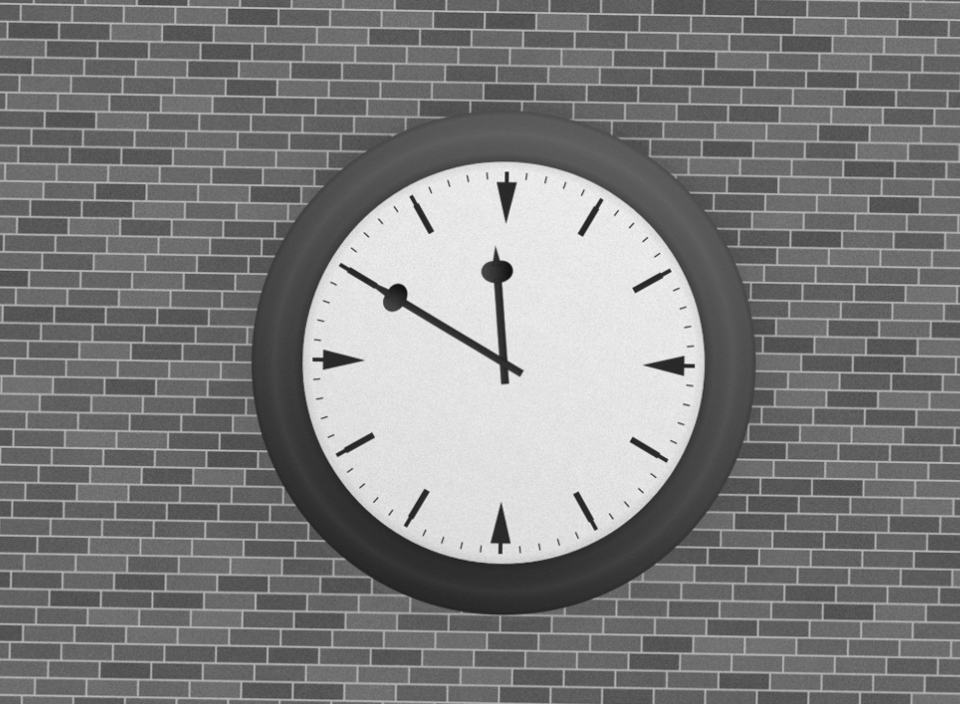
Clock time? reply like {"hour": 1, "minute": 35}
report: {"hour": 11, "minute": 50}
